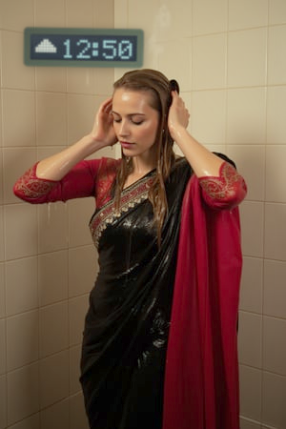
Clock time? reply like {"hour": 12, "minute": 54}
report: {"hour": 12, "minute": 50}
